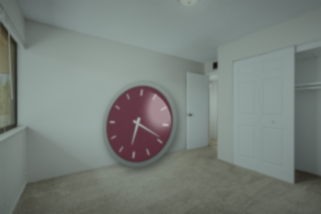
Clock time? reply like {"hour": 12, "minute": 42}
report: {"hour": 6, "minute": 19}
